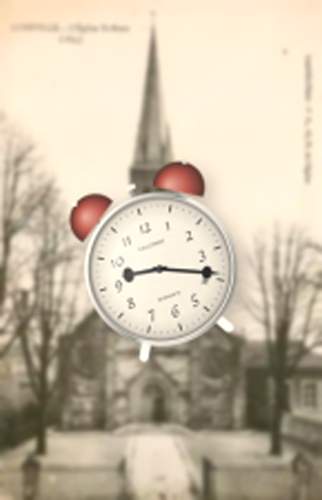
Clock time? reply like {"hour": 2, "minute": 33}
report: {"hour": 9, "minute": 19}
